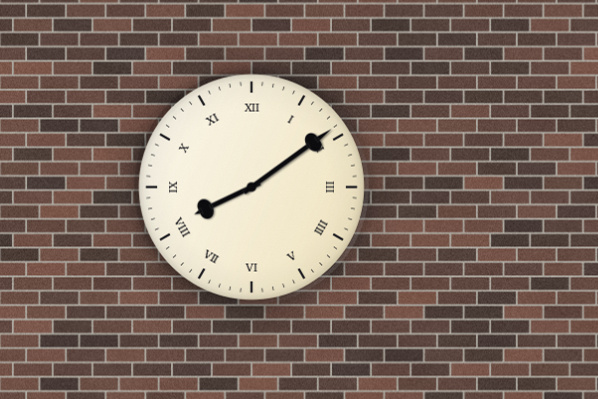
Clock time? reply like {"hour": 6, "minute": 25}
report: {"hour": 8, "minute": 9}
